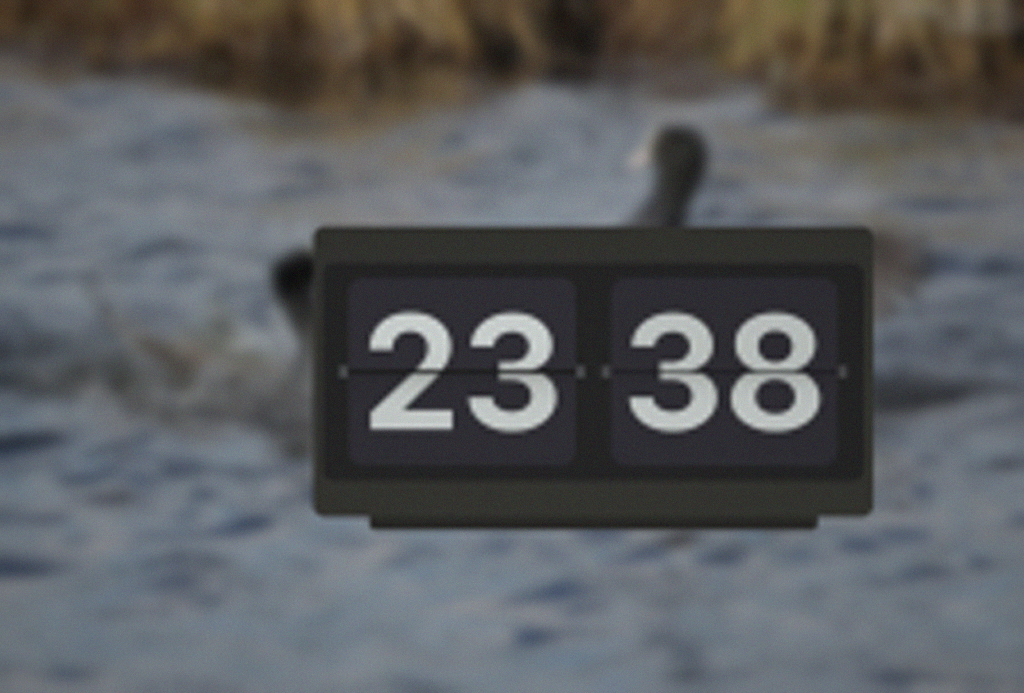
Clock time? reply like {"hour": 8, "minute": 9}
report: {"hour": 23, "minute": 38}
